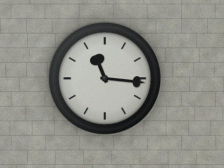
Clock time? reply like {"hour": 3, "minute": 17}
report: {"hour": 11, "minute": 16}
